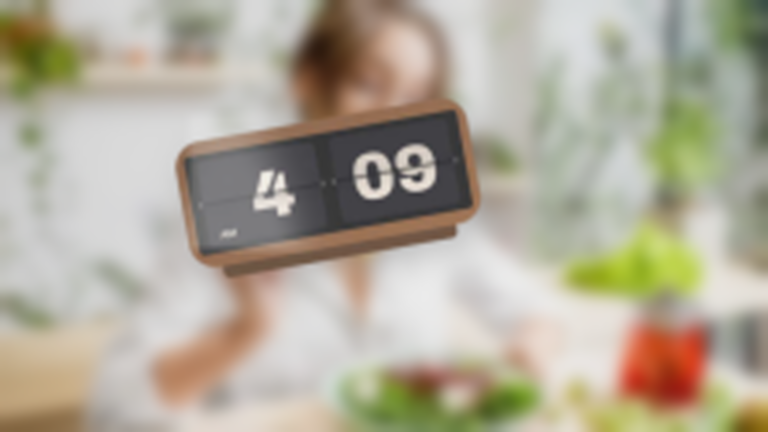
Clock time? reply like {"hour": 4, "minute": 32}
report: {"hour": 4, "minute": 9}
